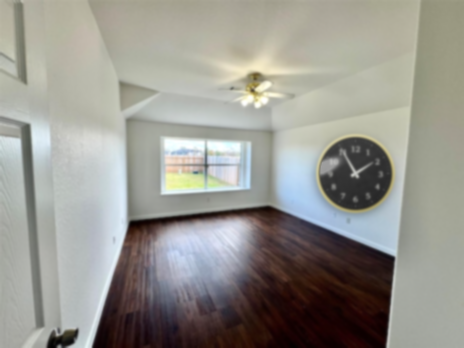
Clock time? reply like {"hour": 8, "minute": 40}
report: {"hour": 1, "minute": 55}
